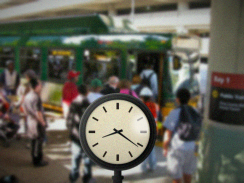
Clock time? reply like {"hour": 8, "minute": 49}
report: {"hour": 8, "minute": 21}
